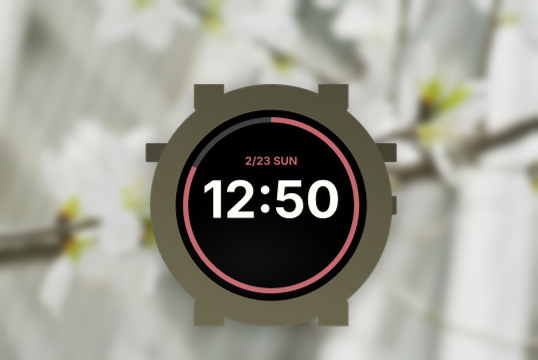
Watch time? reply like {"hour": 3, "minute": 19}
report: {"hour": 12, "minute": 50}
